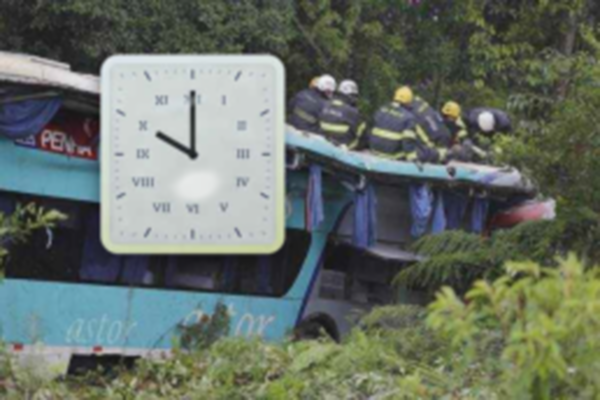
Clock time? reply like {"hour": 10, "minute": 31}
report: {"hour": 10, "minute": 0}
